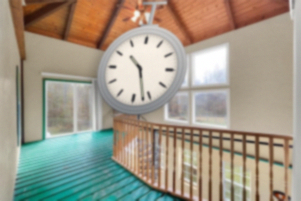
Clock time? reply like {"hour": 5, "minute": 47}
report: {"hour": 10, "minute": 27}
